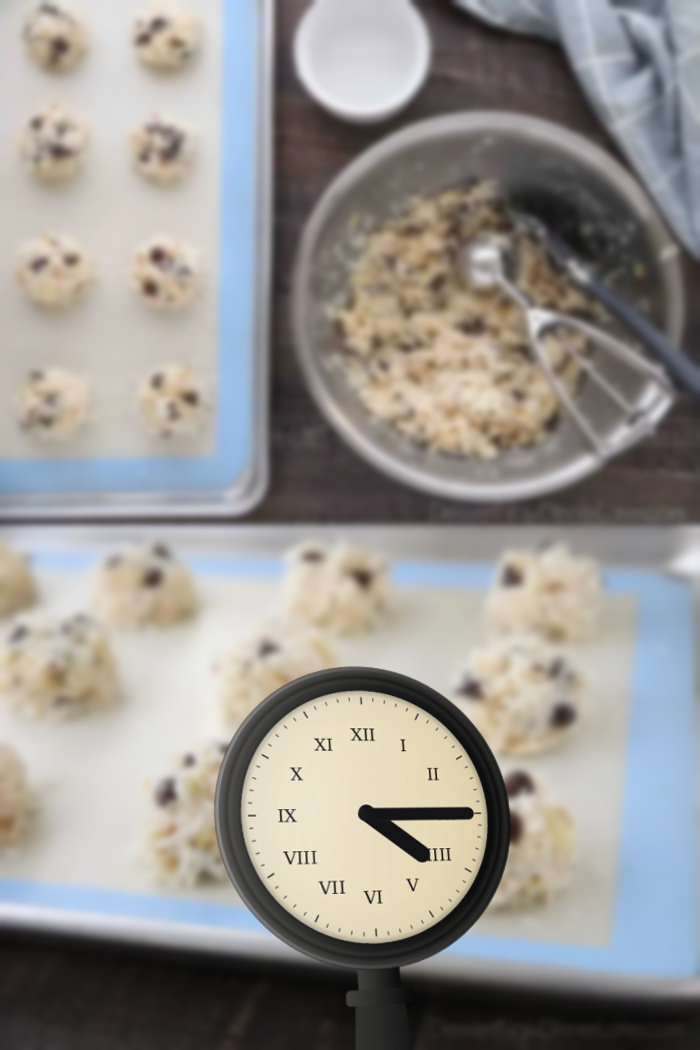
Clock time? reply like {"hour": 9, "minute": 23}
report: {"hour": 4, "minute": 15}
